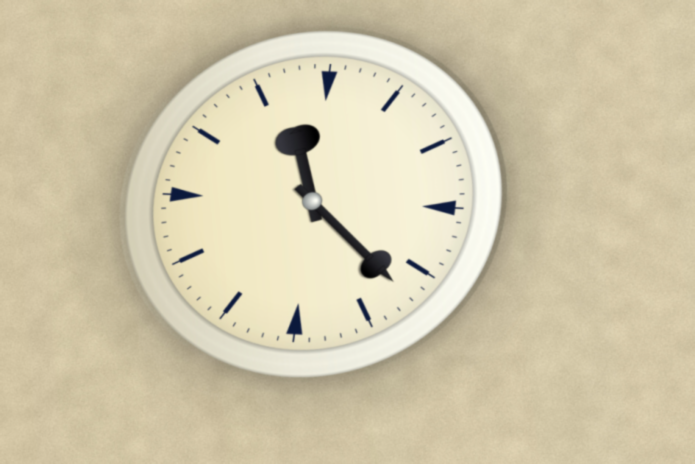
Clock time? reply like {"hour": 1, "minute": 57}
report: {"hour": 11, "minute": 22}
